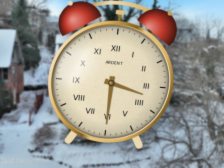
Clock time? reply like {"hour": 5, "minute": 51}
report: {"hour": 3, "minute": 30}
